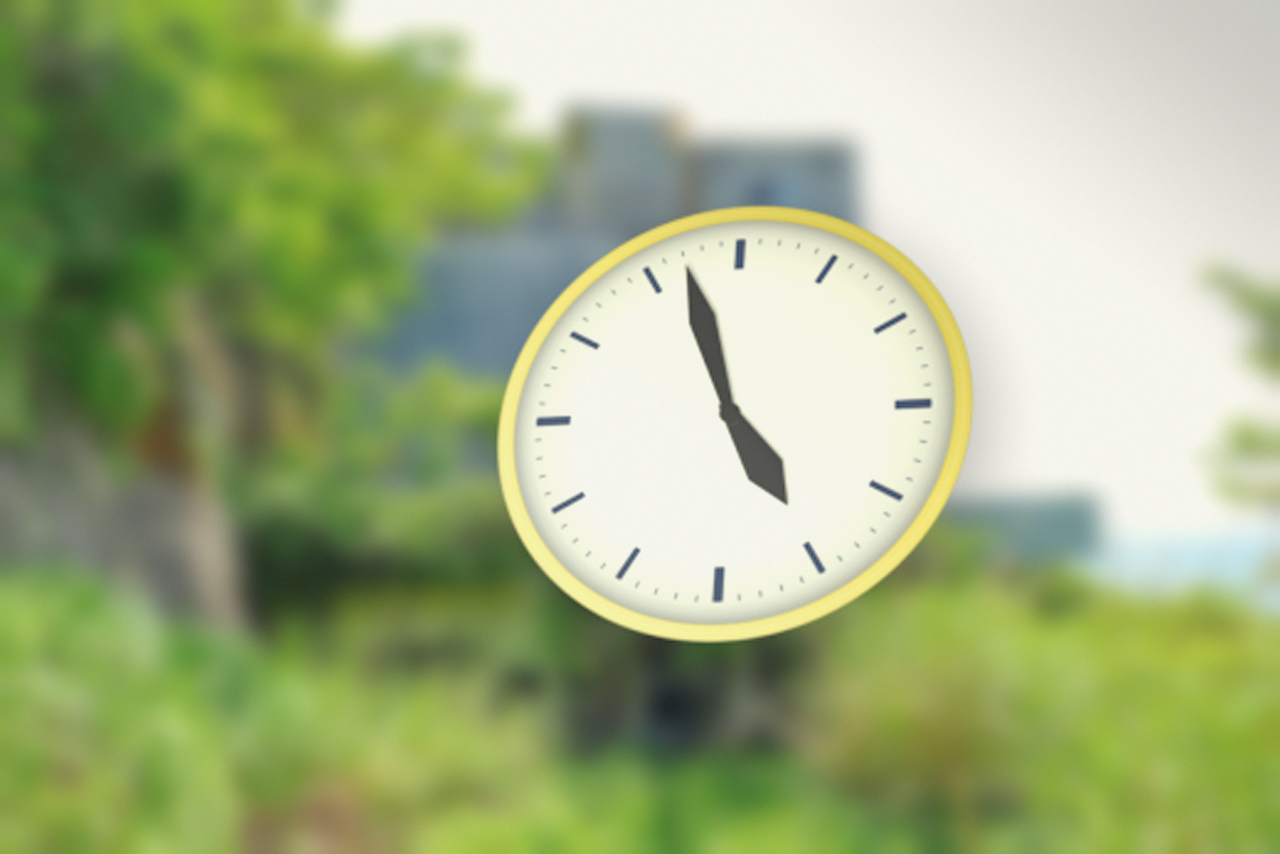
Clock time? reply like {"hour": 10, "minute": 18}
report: {"hour": 4, "minute": 57}
